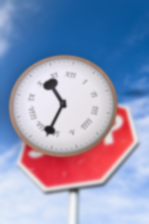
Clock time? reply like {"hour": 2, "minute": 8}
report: {"hour": 10, "minute": 32}
